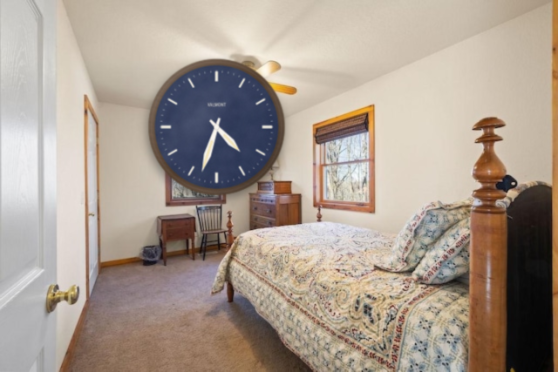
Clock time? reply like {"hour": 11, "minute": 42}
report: {"hour": 4, "minute": 33}
